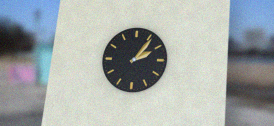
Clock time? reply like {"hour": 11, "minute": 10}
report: {"hour": 2, "minute": 6}
